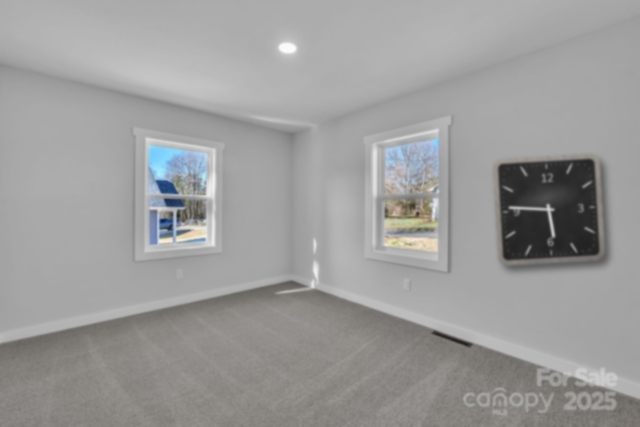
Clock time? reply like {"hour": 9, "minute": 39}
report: {"hour": 5, "minute": 46}
